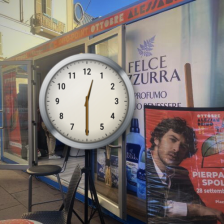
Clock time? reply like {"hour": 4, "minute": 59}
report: {"hour": 12, "minute": 30}
